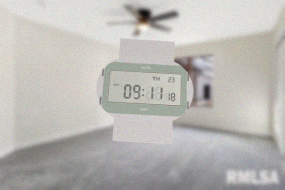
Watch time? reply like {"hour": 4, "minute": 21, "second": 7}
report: {"hour": 9, "minute": 11, "second": 18}
